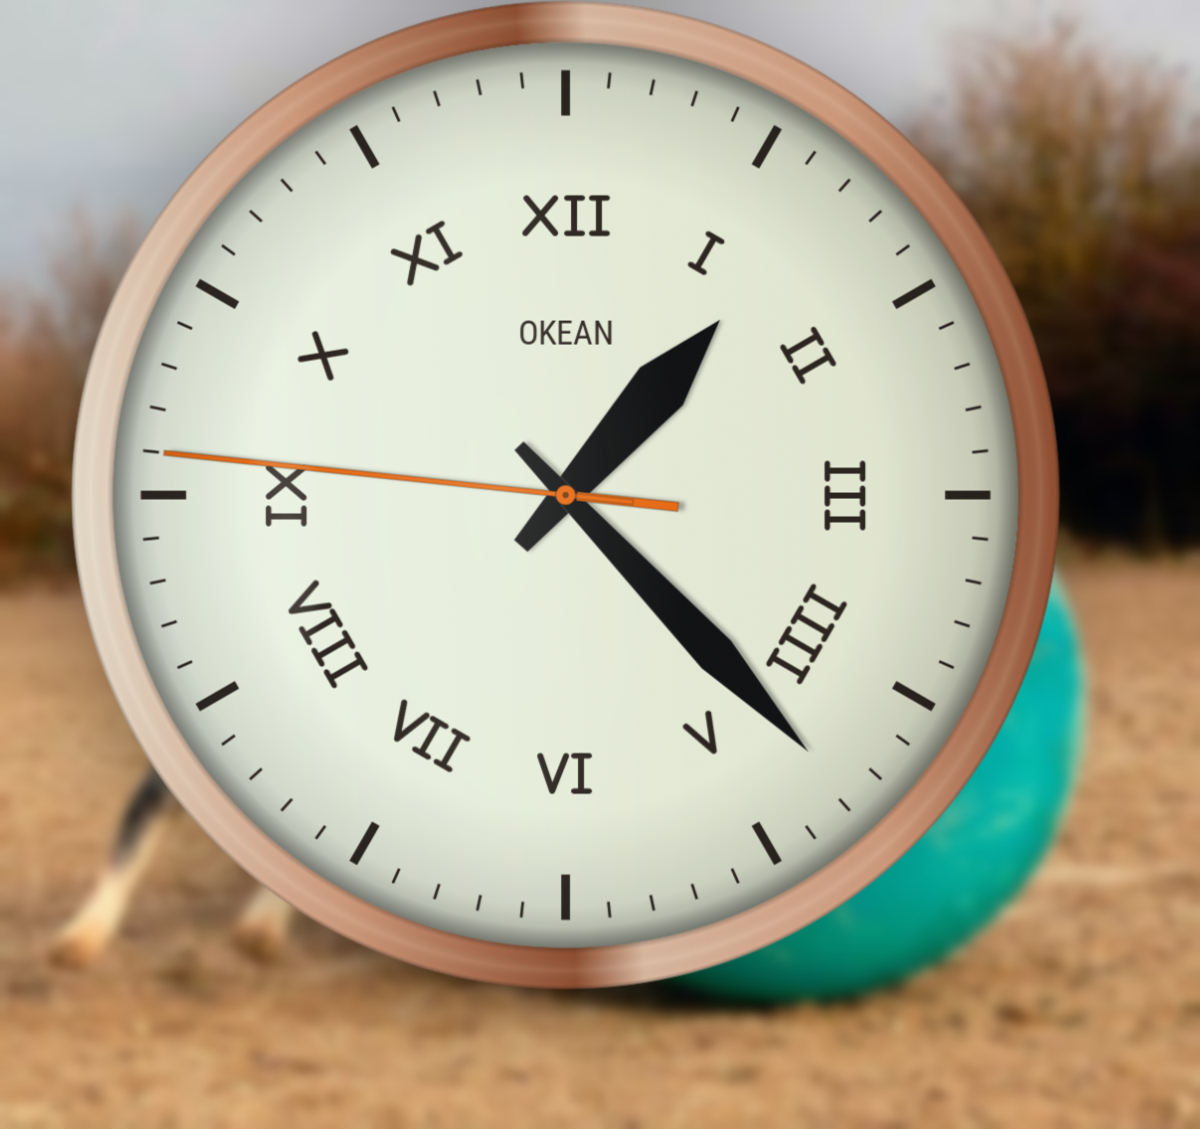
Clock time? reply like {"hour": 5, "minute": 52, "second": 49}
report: {"hour": 1, "minute": 22, "second": 46}
